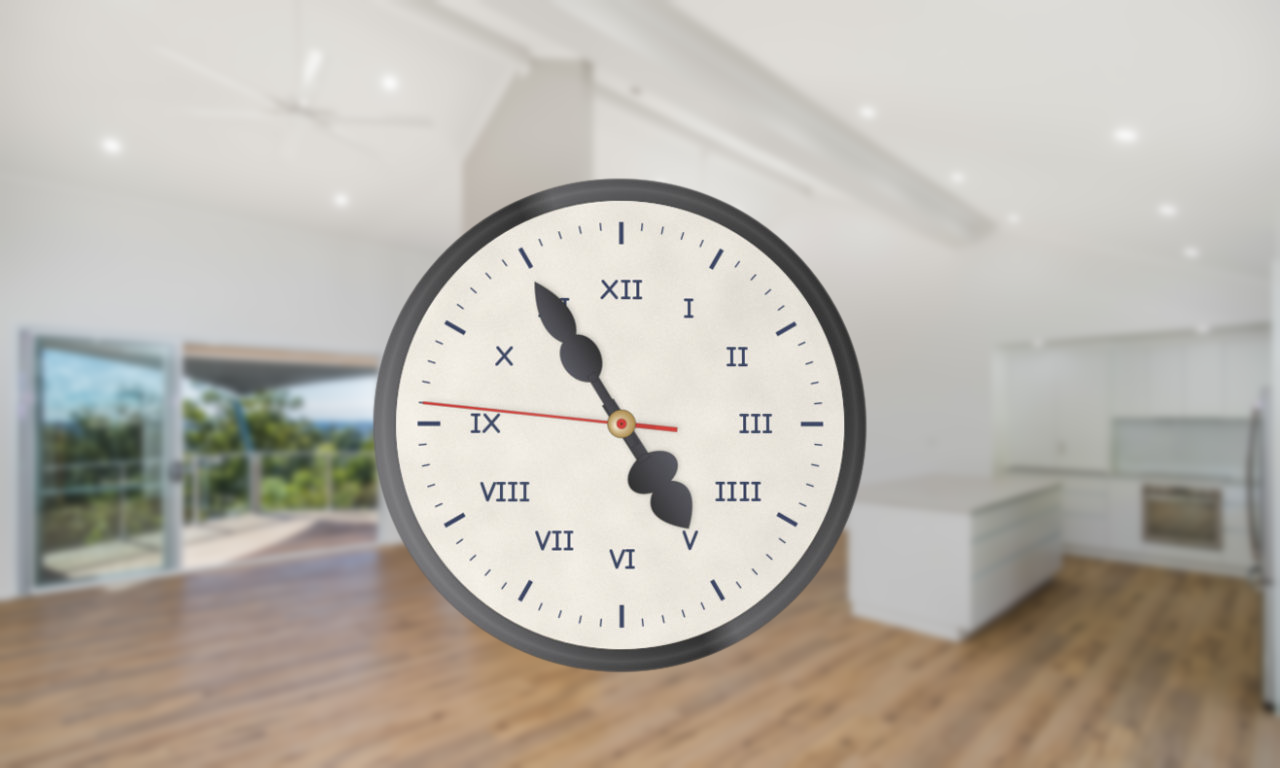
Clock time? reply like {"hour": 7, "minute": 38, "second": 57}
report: {"hour": 4, "minute": 54, "second": 46}
